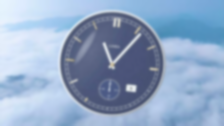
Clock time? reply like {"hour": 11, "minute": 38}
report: {"hour": 11, "minute": 6}
